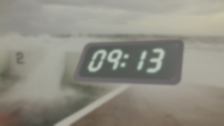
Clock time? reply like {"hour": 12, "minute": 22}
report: {"hour": 9, "minute": 13}
